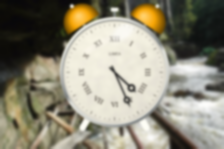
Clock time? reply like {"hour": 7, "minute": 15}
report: {"hour": 4, "minute": 26}
